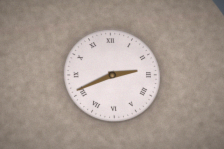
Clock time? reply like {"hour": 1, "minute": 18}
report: {"hour": 2, "minute": 41}
